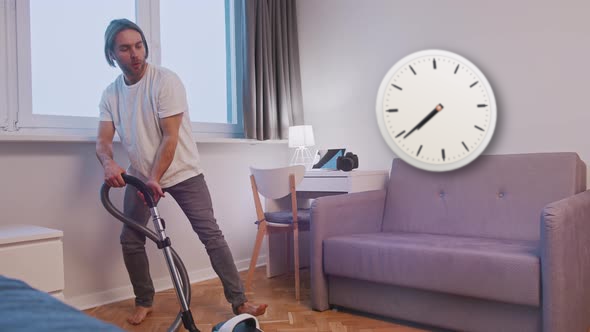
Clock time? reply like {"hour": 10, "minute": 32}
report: {"hour": 7, "minute": 39}
